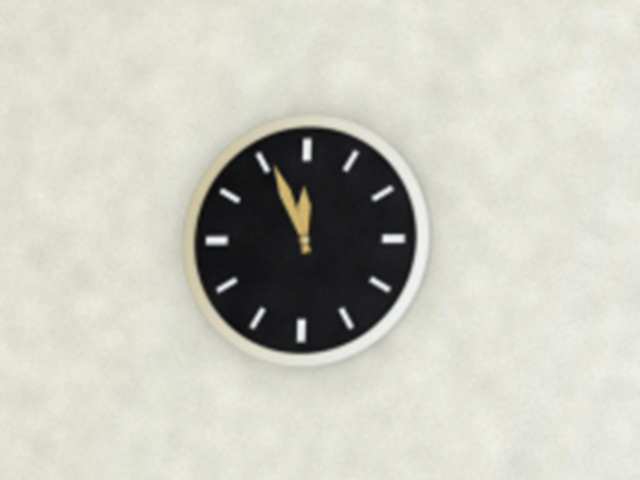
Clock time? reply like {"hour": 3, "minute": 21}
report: {"hour": 11, "minute": 56}
